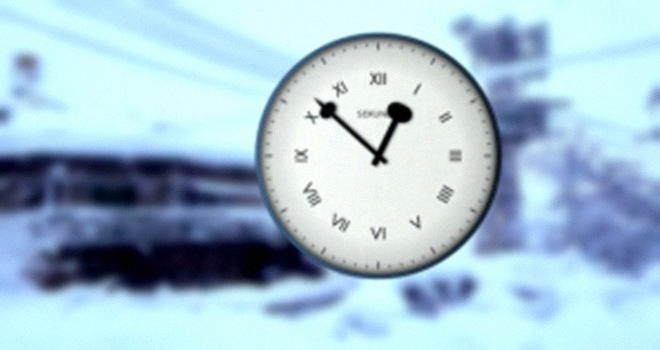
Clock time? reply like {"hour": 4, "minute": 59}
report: {"hour": 12, "minute": 52}
